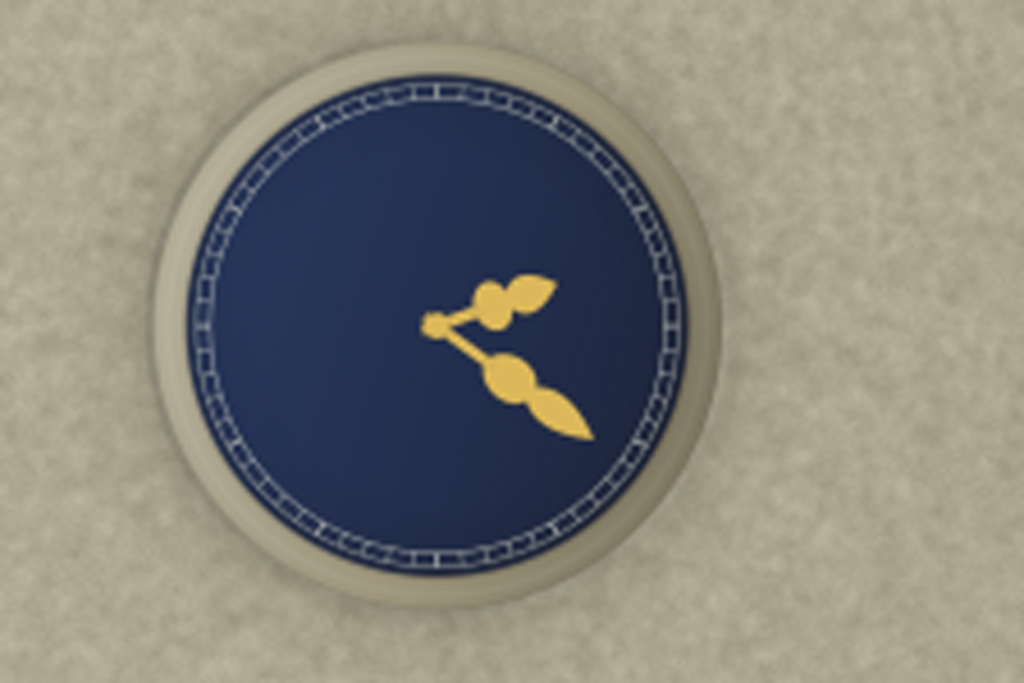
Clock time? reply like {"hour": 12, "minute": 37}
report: {"hour": 2, "minute": 21}
